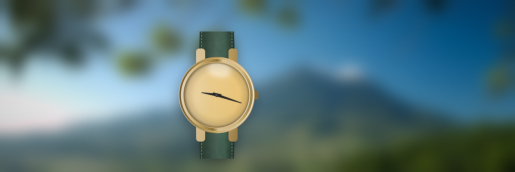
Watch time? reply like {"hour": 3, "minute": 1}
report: {"hour": 9, "minute": 18}
